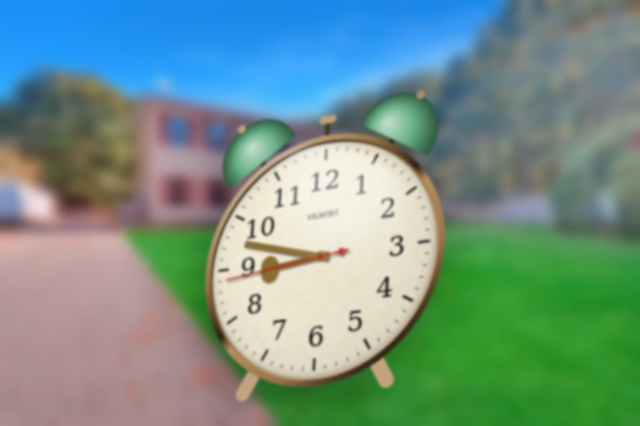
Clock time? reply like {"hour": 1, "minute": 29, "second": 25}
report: {"hour": 8, "minute": 47, "second": 44}
